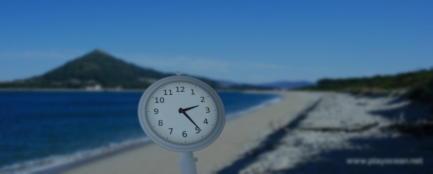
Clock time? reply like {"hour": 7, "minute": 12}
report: {"hour": 2, "minute": 24}
